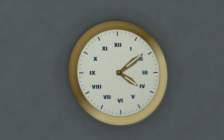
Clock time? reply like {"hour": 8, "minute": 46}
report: {"hour": 4, "minute": 9}
